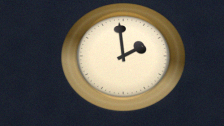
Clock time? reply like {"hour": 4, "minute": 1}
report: {"hour": 1, "minute": 59}
